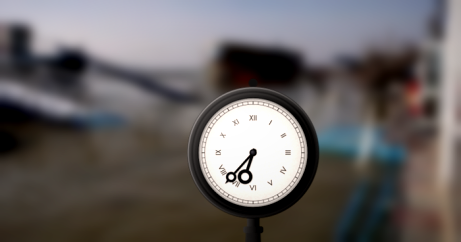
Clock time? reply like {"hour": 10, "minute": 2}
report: {"hour": 6, "minute": 37}
